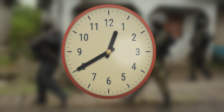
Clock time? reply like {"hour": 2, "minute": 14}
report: {"hour": 12, "minute": 40}
